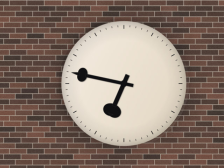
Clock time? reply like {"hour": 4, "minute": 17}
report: {"hour": 6, "minute": 47}
